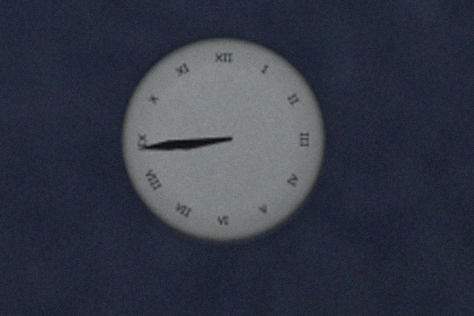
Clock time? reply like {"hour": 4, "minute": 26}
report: {"hour": 8, "minute": 44}
